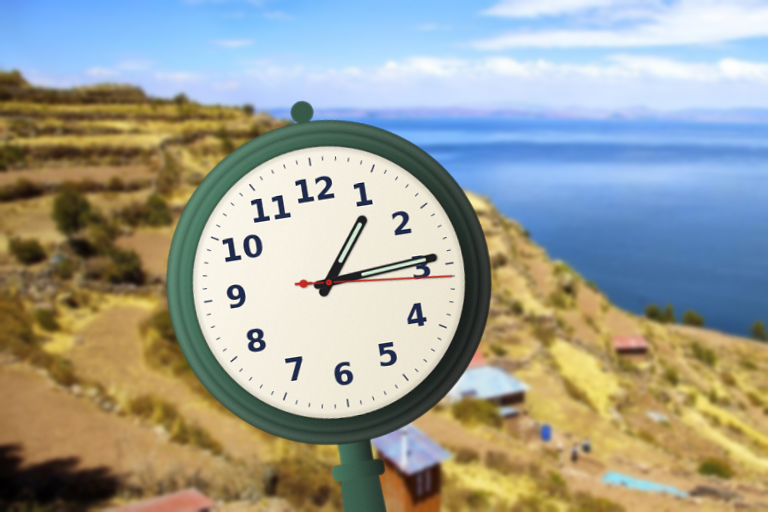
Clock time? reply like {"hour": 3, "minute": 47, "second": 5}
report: {"hour": 1, "minute": 14, "second": 16}
